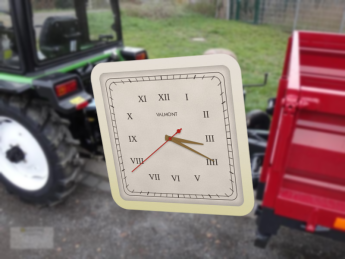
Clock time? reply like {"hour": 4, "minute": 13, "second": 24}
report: {"hour": 3, "minute": 19, "second": 39}
